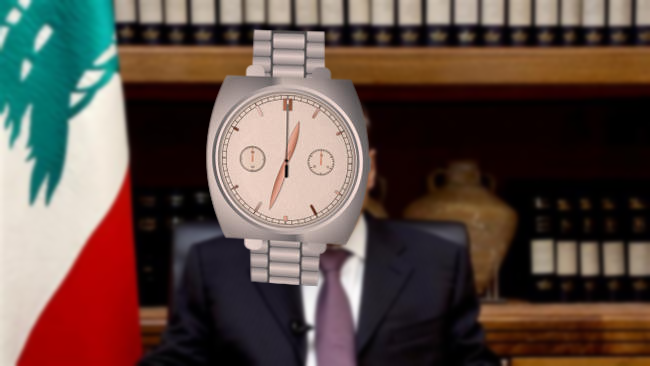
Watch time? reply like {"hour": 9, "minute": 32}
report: {"hour": 12, "minute": 33}
